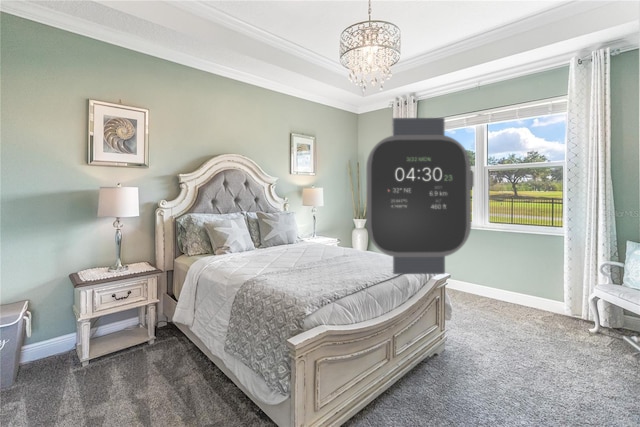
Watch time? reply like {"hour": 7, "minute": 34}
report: {"hour": 4, "minute": 30}
